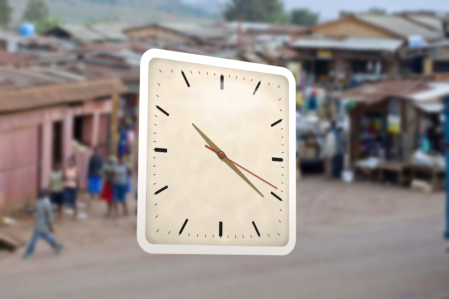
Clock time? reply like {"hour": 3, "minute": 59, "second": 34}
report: {"hour": 10, "minute": 21, "second": 19}
